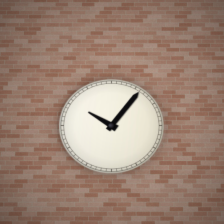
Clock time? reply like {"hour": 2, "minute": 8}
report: {"hour": 10, "minute": 6}
